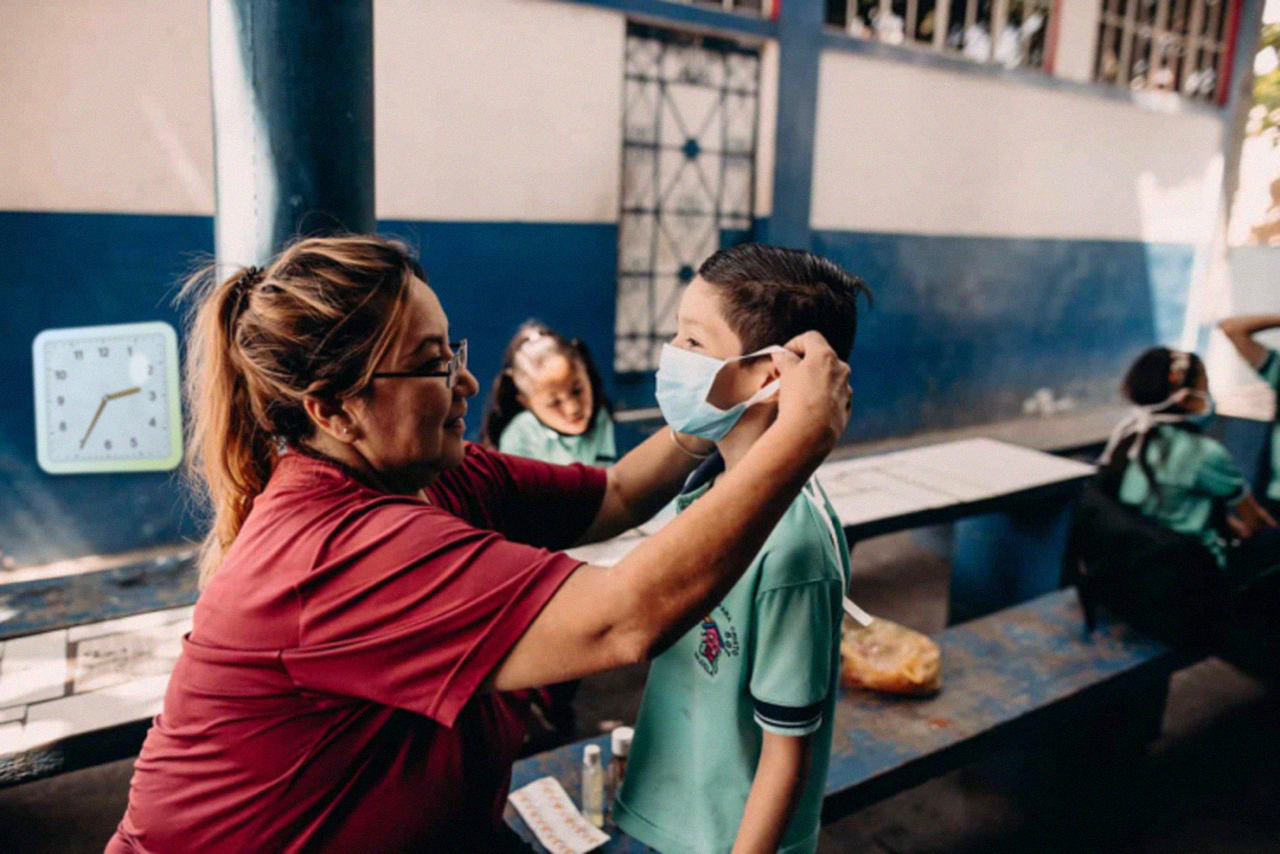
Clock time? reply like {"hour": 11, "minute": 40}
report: {"hour": 2, "minute": 35}
